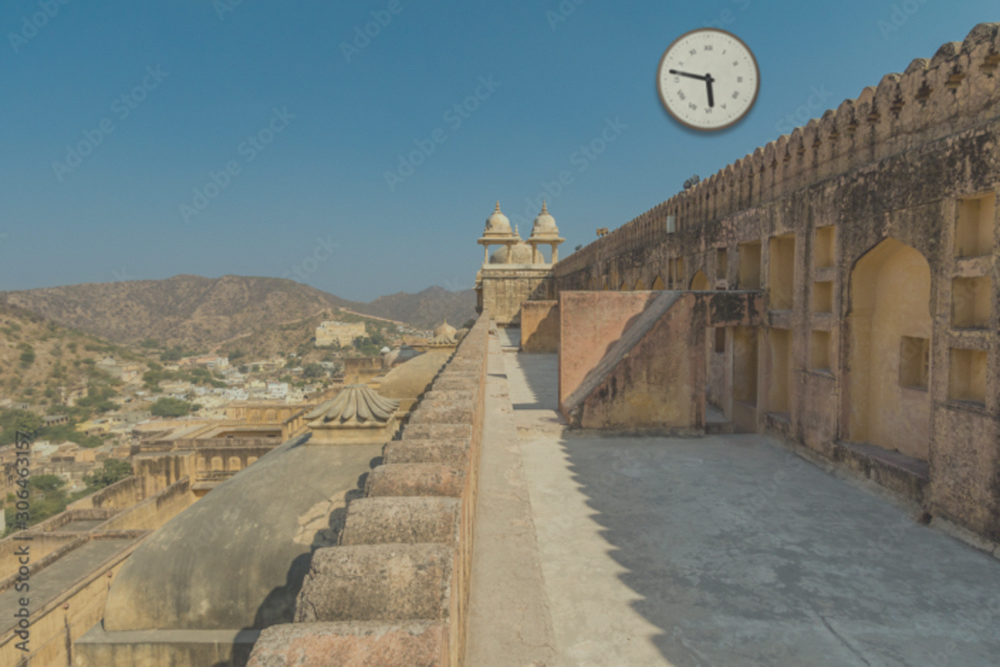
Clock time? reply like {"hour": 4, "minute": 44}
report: {"hour": 5, "minute": 47}
